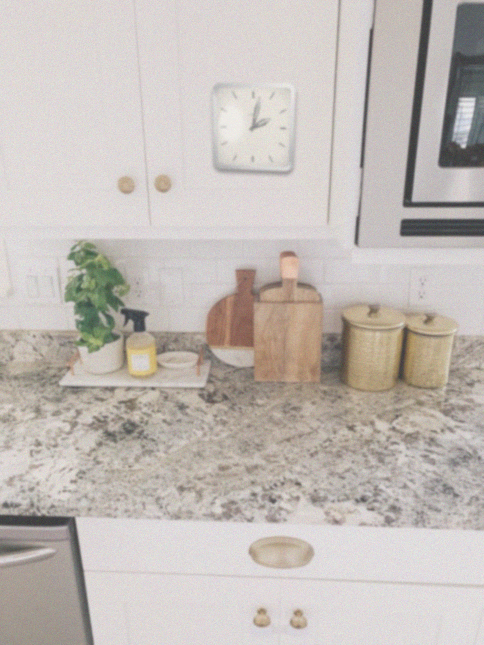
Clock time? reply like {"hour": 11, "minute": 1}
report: {"hour": 2, "minute": 2}
